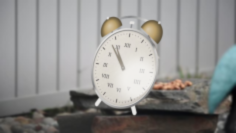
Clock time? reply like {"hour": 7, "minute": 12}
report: {"hour": 10, "minute": 53}
